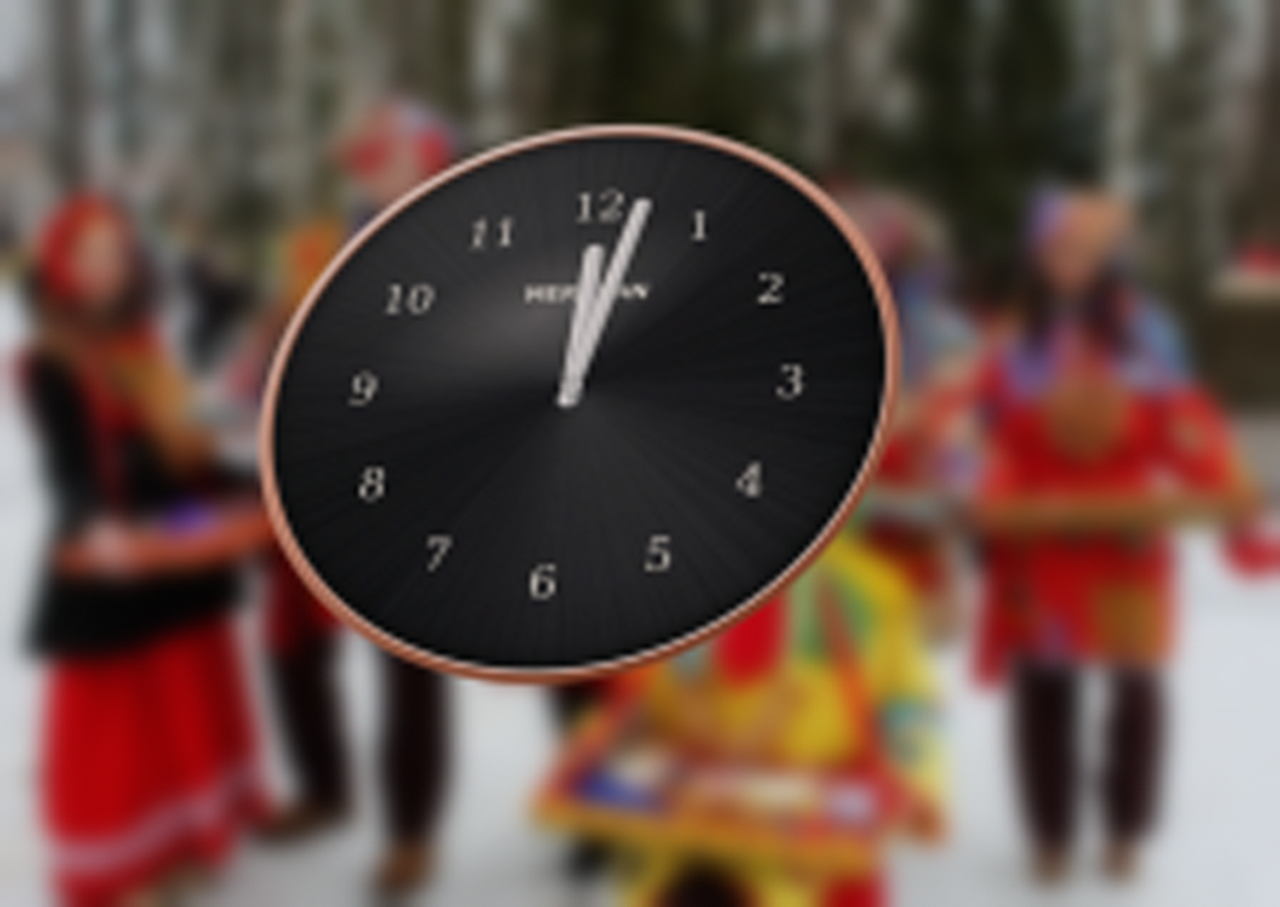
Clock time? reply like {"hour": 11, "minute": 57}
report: {"hour": 12, "minute": 2}
